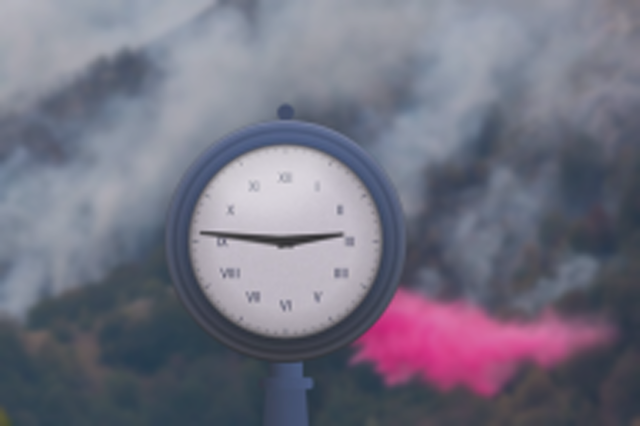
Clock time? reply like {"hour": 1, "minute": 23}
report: {"hour": 2, "minute": 46}
